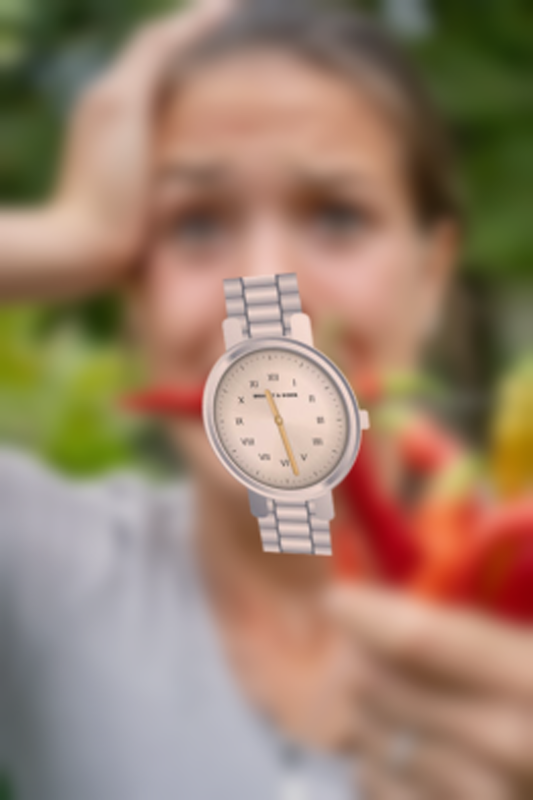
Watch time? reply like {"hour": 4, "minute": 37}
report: {"hour": 11, "minute": 28}
